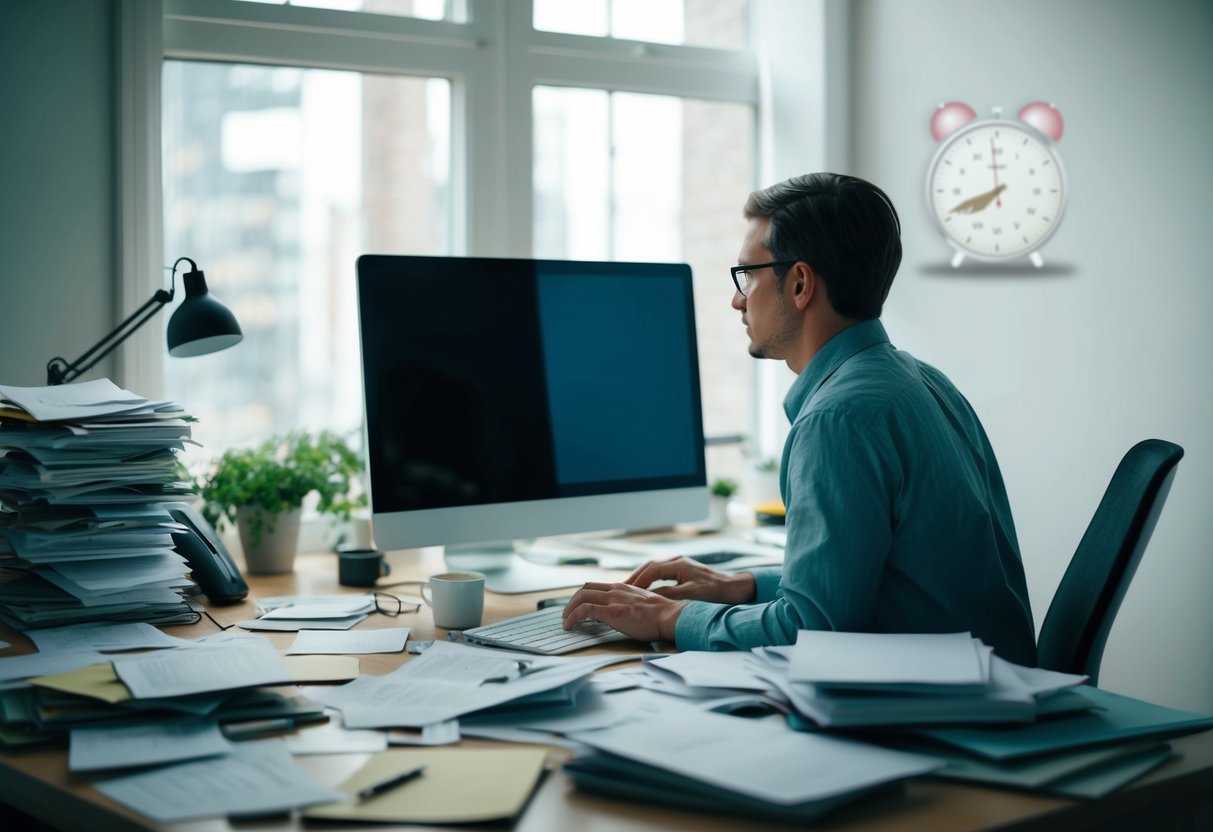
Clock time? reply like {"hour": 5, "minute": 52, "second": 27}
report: {"hour": 7, "minute": 40, "second": 59}
